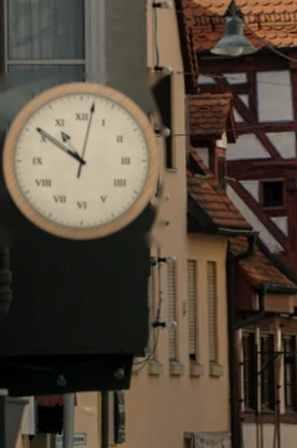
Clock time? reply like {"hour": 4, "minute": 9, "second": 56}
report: {"hour": 10, "minute": 51, "second": 2}
